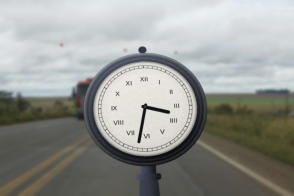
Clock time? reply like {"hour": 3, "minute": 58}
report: {"hour": 3, "minute": 32}
